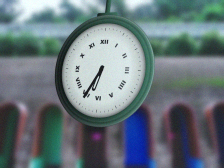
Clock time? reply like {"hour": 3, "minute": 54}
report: {"hour": 6, "minute": 35}
